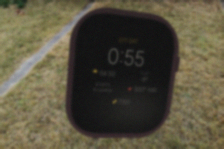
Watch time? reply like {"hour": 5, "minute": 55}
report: {"hour": 0, "minute": 55}
